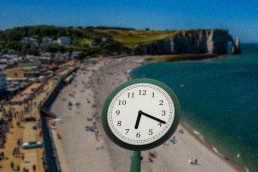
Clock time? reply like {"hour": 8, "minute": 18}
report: {"hour": 6, "minute": 19}
